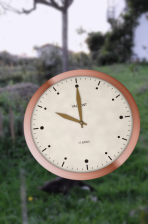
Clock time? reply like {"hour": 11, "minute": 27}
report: {"hour": 10, "minute": 0}
